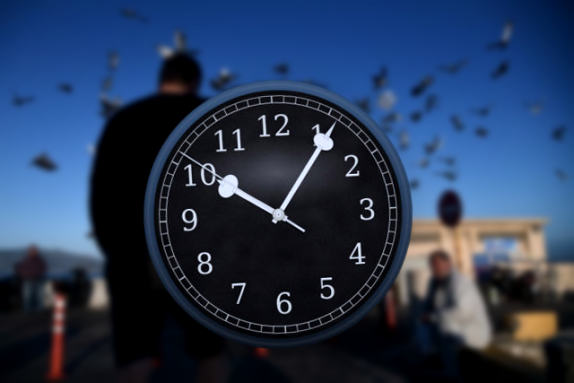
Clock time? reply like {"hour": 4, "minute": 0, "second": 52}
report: {"hour": 10, "minute": 5, "second": 51}
